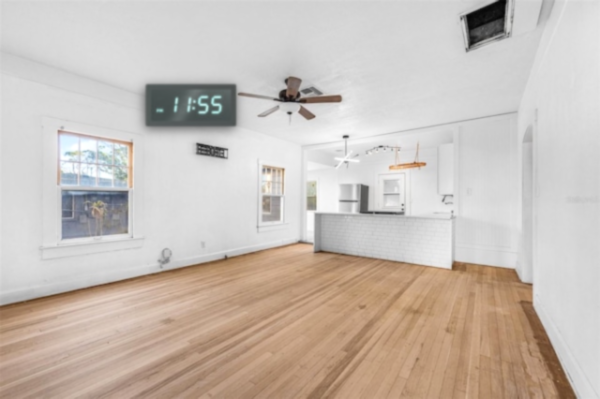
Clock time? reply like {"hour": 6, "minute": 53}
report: {"hour": 11, "minute": 55}
